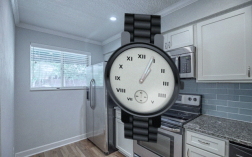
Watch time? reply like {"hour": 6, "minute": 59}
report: {"hour": 1, "minute": 4}
